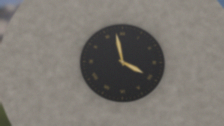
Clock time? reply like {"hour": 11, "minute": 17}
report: {"hour": 3, "minute": 58}
